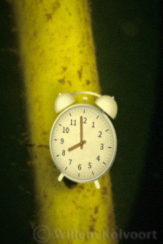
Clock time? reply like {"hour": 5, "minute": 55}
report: {"hour": 7, "minute": 59}
